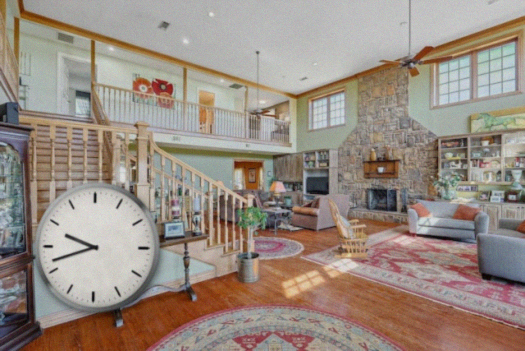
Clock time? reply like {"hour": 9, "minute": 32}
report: {"hour": 9, "minute": 42}
